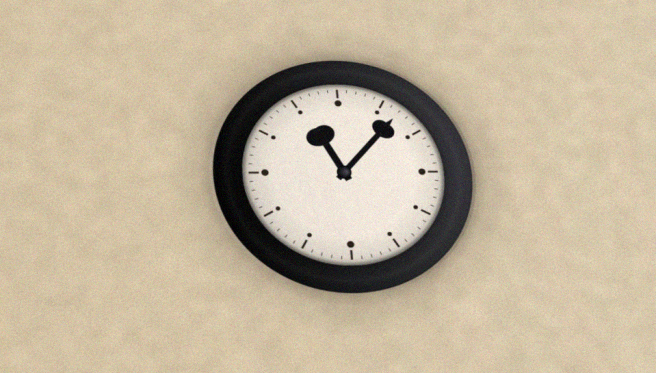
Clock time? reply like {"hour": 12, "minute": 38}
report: {"hour": 11, "minute": 7}
